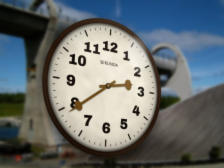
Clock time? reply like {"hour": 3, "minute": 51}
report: {"hour": 2, "minute": 39}
